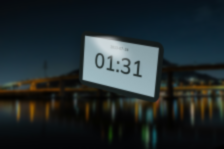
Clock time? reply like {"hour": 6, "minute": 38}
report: {"hour": 1, "minute": 31}
